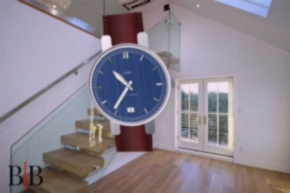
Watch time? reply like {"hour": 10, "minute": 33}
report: {"hour": 10, "minute": 36}
